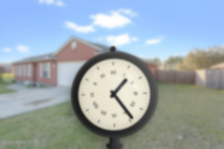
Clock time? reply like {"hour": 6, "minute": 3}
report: {"hour": 1, "minute": 24}
